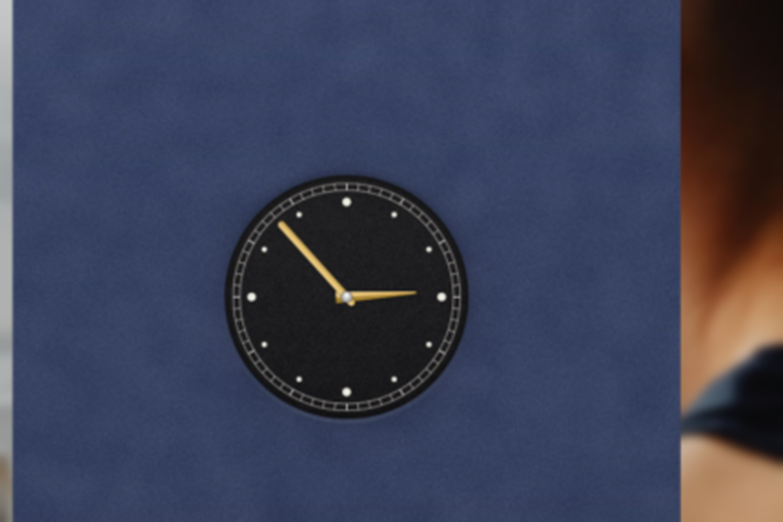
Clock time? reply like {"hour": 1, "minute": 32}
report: {"hour": 2, "minute": 53}
